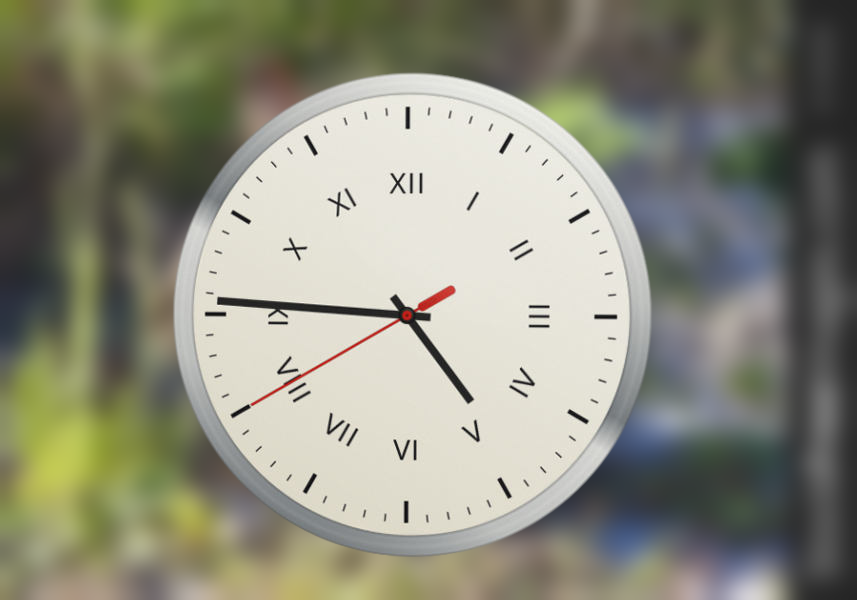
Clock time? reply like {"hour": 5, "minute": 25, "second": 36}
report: {"hour": 4, "minute": 45, "second": 40}
